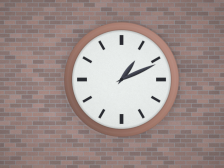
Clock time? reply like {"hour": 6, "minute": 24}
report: {"hour": 1, "minute": 11}
